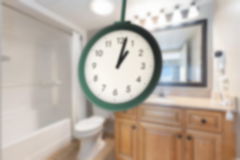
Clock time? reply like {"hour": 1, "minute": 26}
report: {"hour": 1, "minute": 2}
